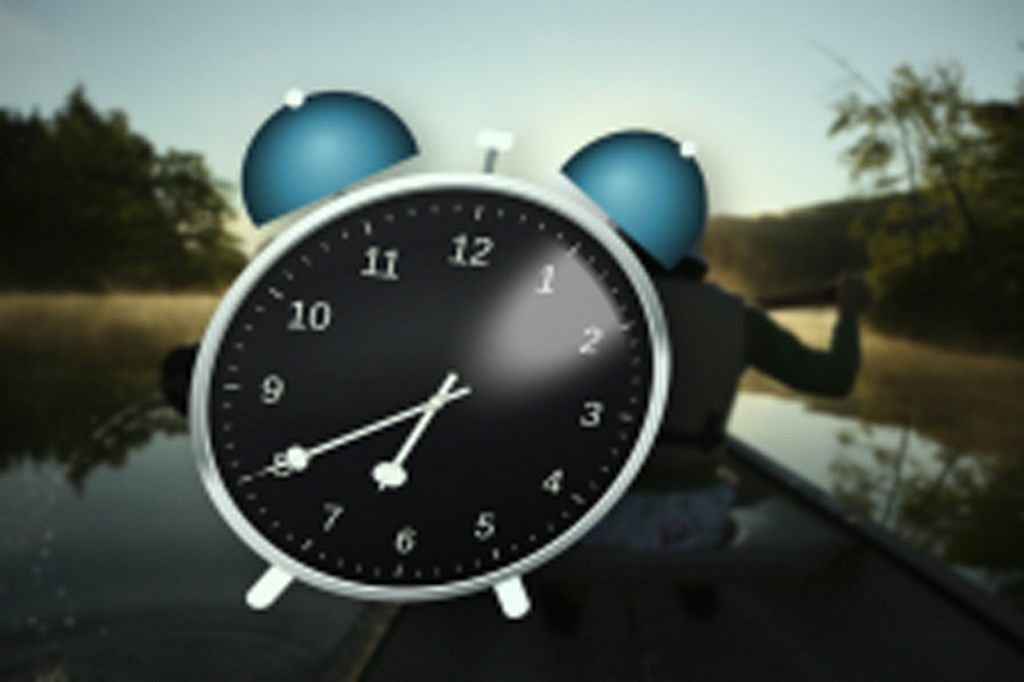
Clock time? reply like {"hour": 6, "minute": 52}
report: {"hour": 6, "minute": 40}
